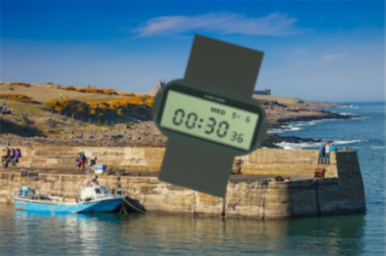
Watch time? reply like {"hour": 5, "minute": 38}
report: {"hour": 0, "minute": 30}
